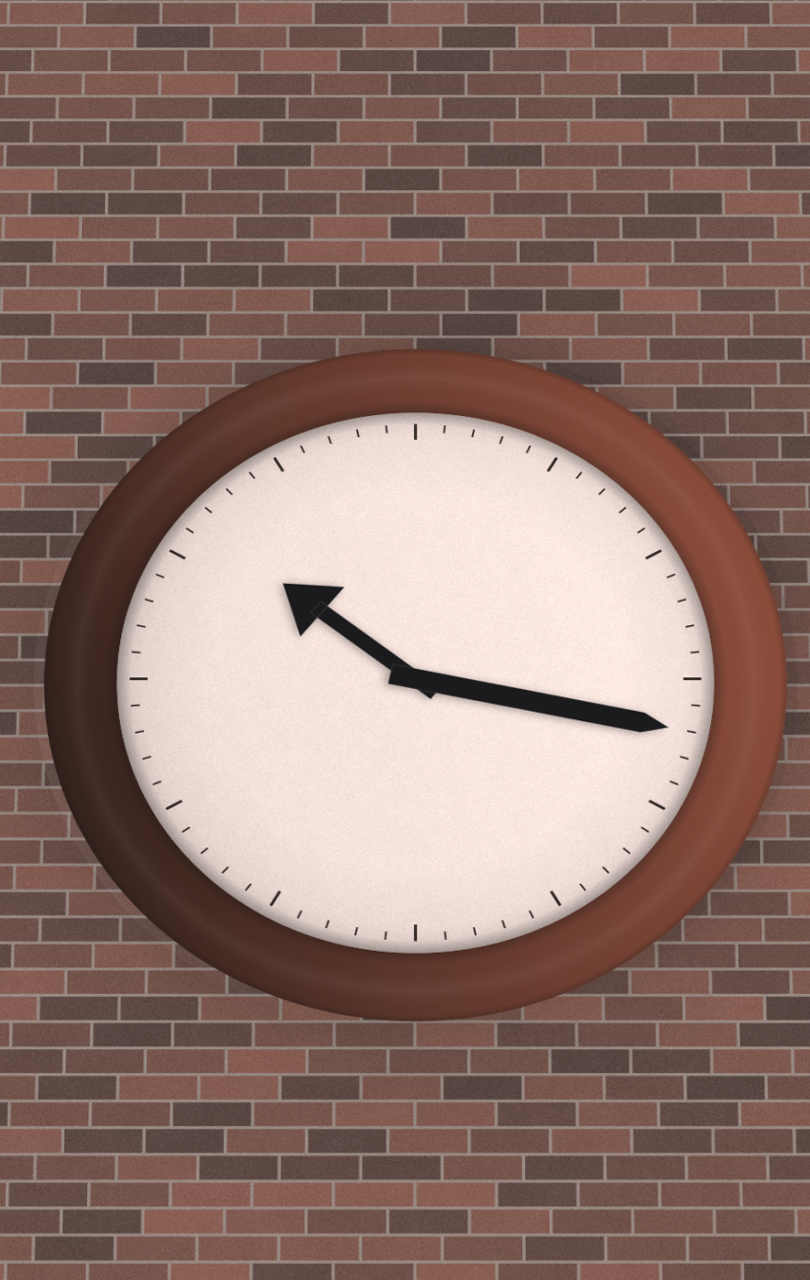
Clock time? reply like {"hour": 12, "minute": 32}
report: {"hour": 10, "minute": 17}
